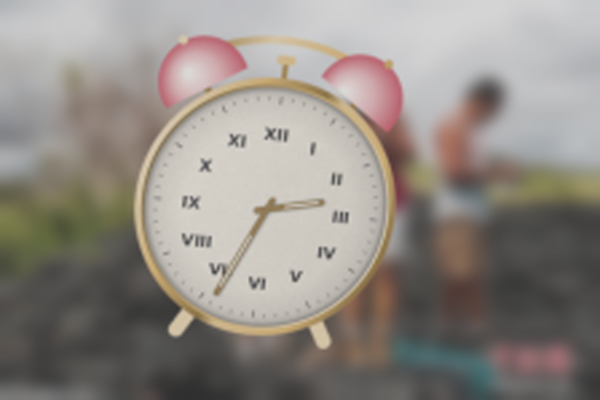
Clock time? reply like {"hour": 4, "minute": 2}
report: {"hour": 2, "minute": 34}
